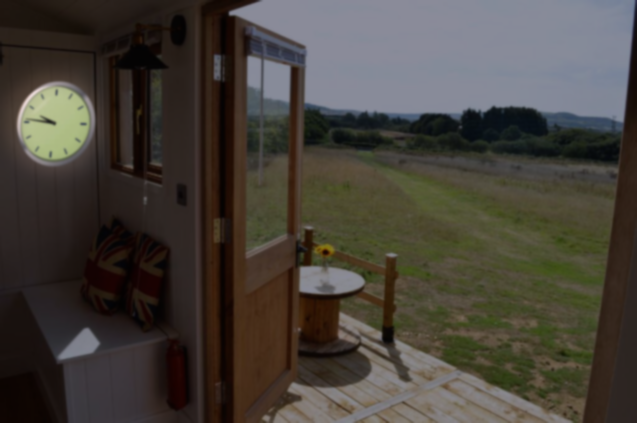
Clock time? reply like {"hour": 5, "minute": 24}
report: {"hour": 9, "minute": 46}
